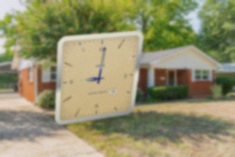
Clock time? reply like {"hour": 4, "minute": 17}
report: {"hour": 9, "minute": 1}
